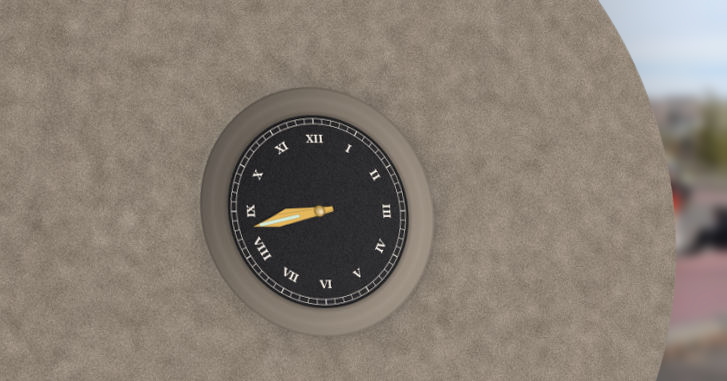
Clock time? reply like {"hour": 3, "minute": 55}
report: {"hour": 8, "minute": 43}
